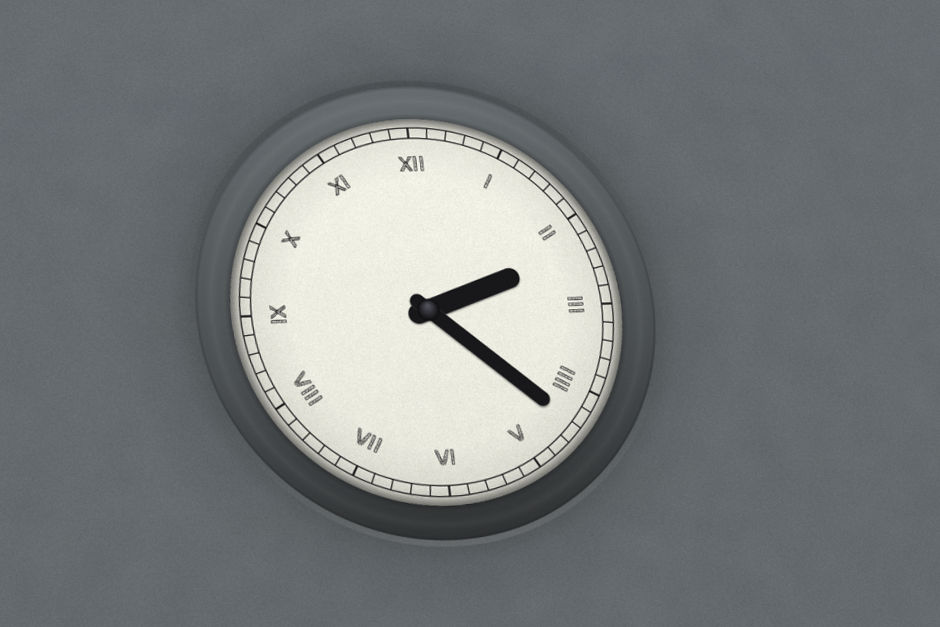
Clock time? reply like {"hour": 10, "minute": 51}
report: {"hour": 2, "minute": 22}
